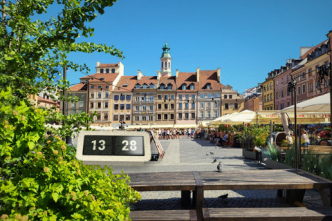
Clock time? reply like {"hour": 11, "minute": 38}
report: {"hour": 13, "minute": 28}
